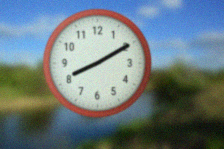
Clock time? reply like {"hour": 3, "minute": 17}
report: {"hour": 8, "minute": 10}
